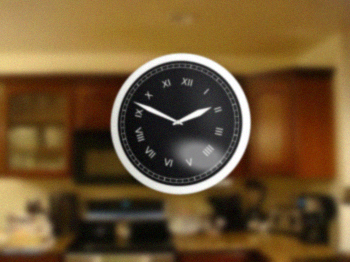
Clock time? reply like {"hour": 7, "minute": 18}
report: {"hour": 1, "minute": 47}
